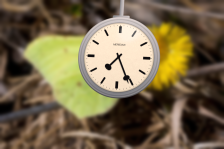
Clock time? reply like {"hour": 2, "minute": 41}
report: {"hour": 7, "minute": 26}
